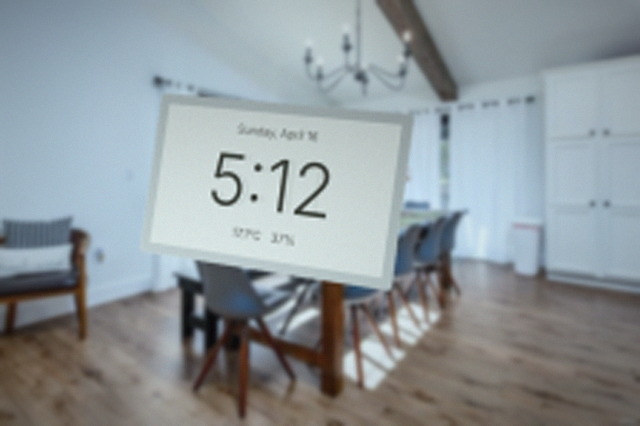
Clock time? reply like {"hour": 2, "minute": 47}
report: {"hour": 5, "minute": 12}
